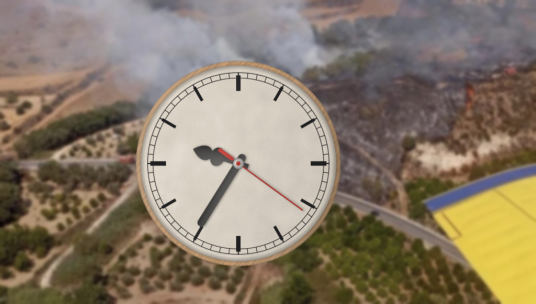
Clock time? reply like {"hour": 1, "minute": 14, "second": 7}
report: {"hour": 9, "minute": 35, "second": 21}
